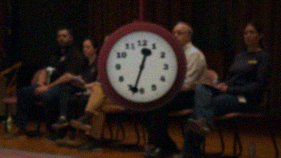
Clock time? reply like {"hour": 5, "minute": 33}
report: {"hour": 12, "minute": 33}
